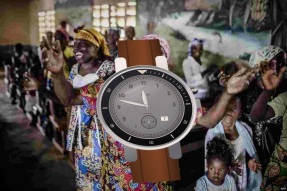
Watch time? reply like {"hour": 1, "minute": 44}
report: {"hour": 11, "minute": 48}
